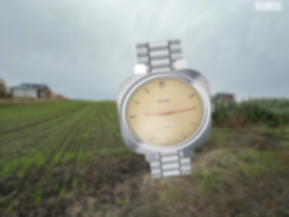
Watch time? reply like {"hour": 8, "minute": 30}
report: {"hour": 9, "minute": 14}
